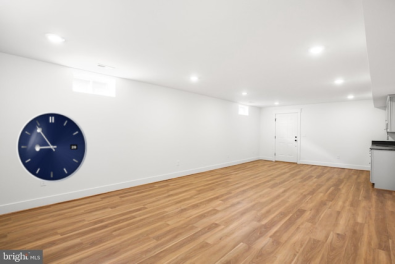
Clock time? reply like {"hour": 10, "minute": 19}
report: {"hour": 8, "minute": 54}
